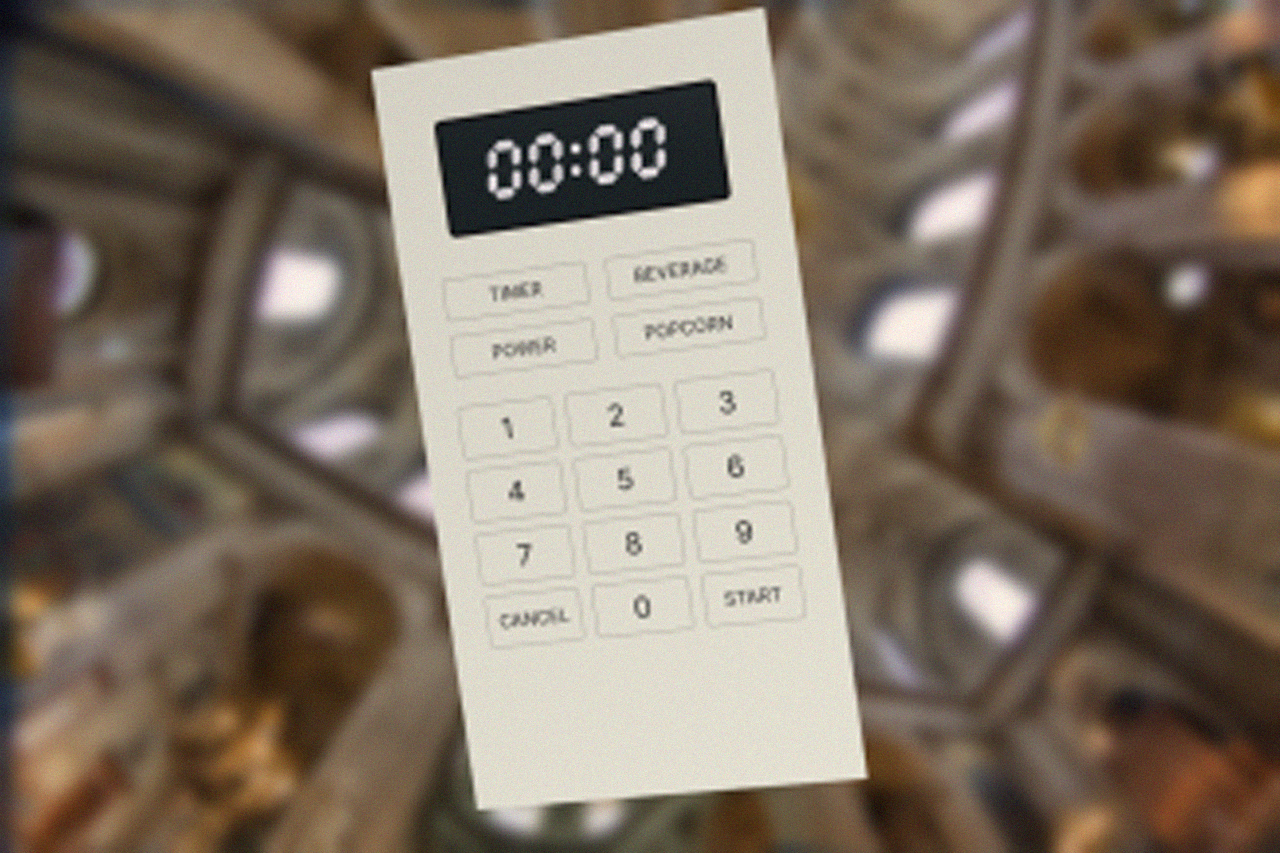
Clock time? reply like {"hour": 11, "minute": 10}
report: {"hour": 0, "minute": 0}
